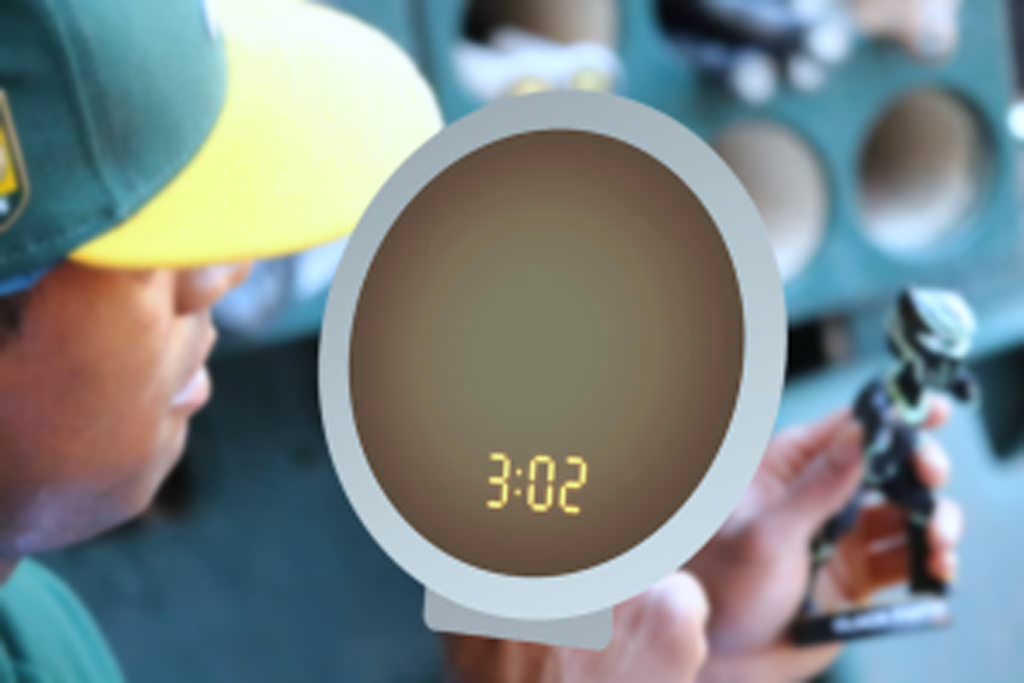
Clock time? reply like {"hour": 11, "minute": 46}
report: {"hour": 3, "minute": 2}
